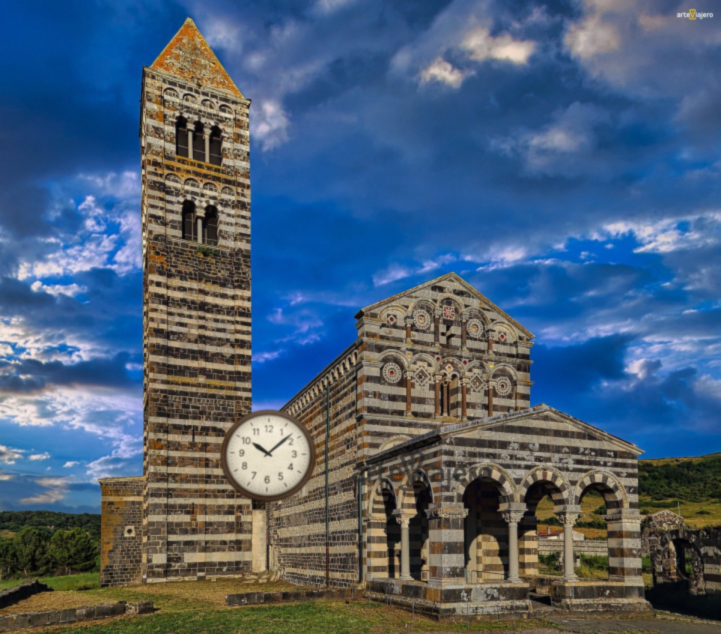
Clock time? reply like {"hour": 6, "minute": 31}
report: {"hour": 10, "minute": 8}
